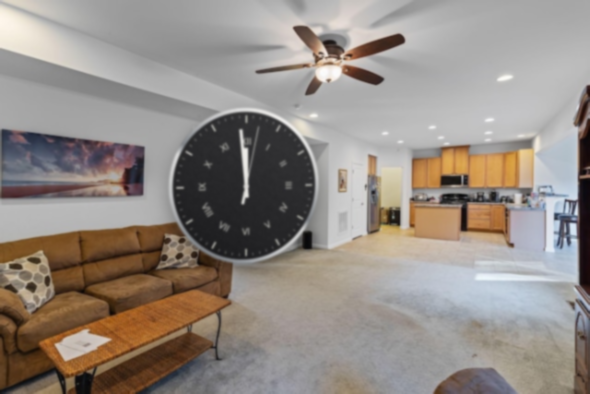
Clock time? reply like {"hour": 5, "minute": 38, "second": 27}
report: {"hour": 11, "minute": 59, "second": 2}
